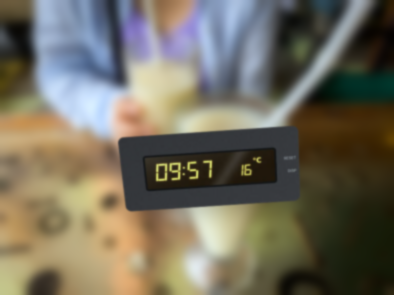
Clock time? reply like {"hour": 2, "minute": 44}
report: {"hour": 9, "minute": 57}
